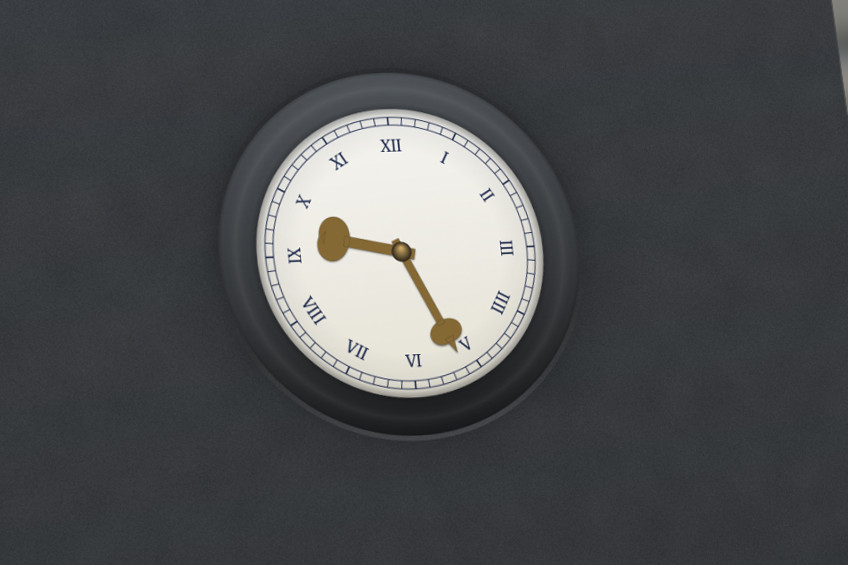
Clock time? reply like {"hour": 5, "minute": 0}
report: {"hour": 9, "minute": 26}
